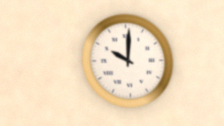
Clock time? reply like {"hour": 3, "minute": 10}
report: {"hour": 10, "minute": 1}
